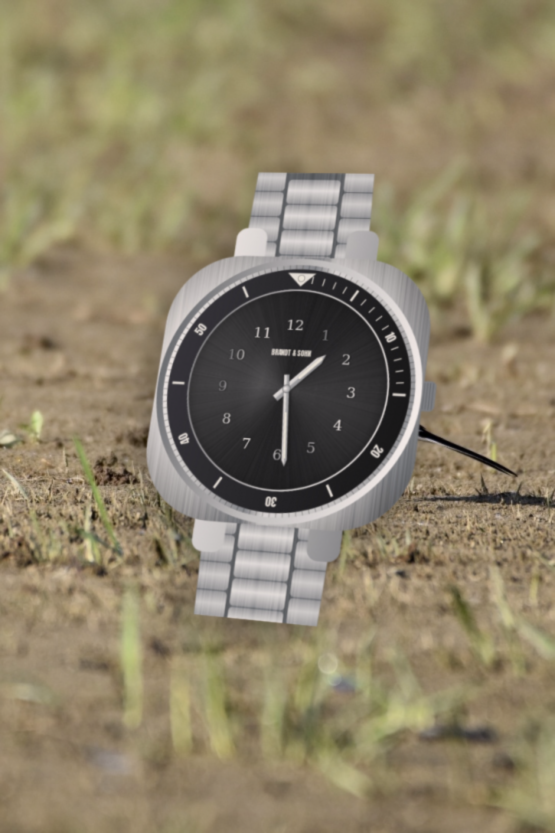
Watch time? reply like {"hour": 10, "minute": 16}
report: {"hour": 1, "minute": 29}
